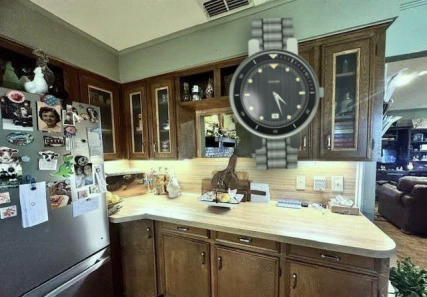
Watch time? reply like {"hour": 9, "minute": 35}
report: {"hour": 4, "minute": 27}
